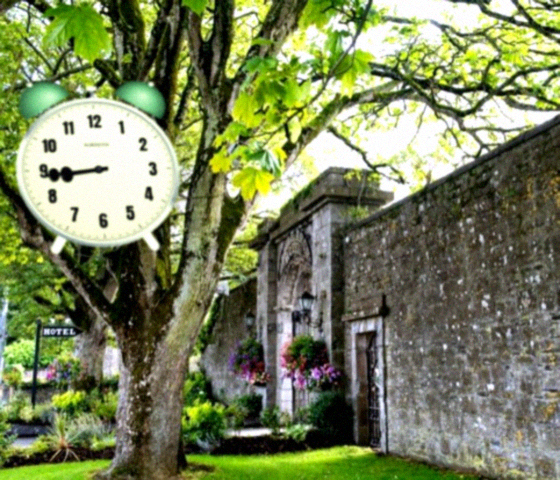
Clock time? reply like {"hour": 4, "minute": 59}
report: {"hour": 8, "minute": 44}
